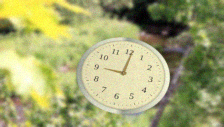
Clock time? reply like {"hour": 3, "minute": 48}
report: {"hour": 9, "minute": 1}
